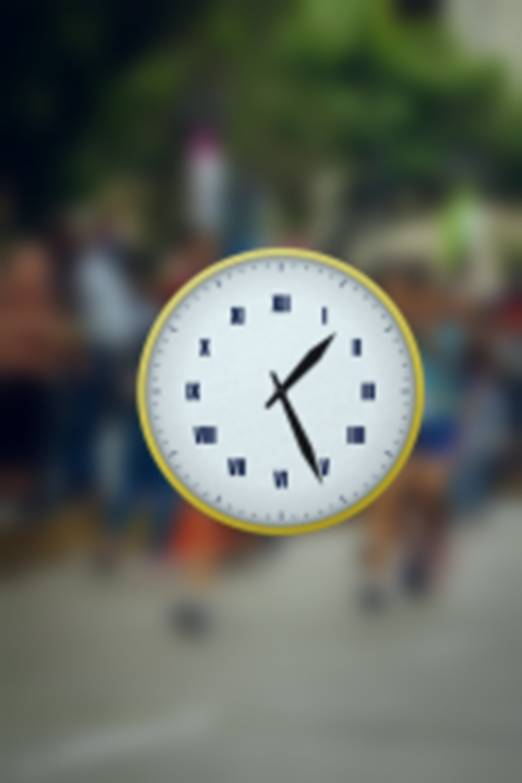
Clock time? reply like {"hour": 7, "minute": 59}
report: {"hour": 1, "minute": 26}
